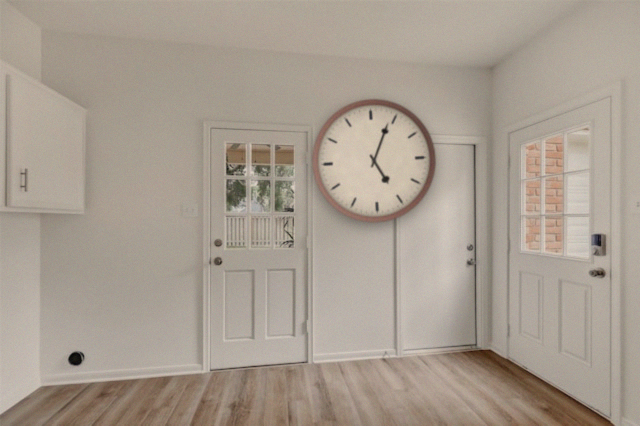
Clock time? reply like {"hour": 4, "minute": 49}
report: {"hour": 5, "minute": 4}
